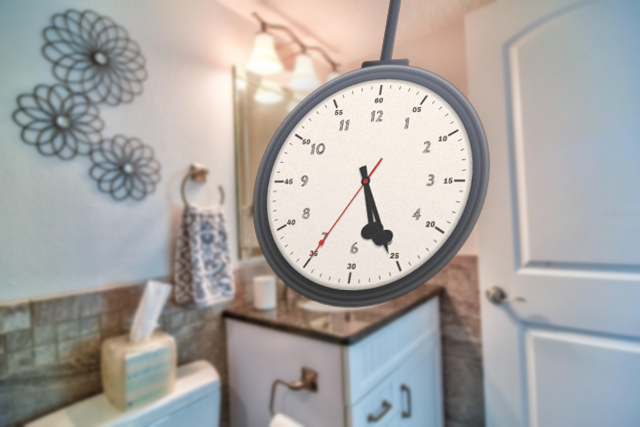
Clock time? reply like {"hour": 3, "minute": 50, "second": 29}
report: {"hour": 5, "minute": 25, "second": 35}
